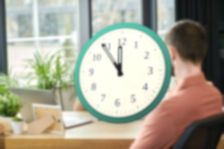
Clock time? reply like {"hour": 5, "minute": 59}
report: {"hour": 11, "minute": 54}
